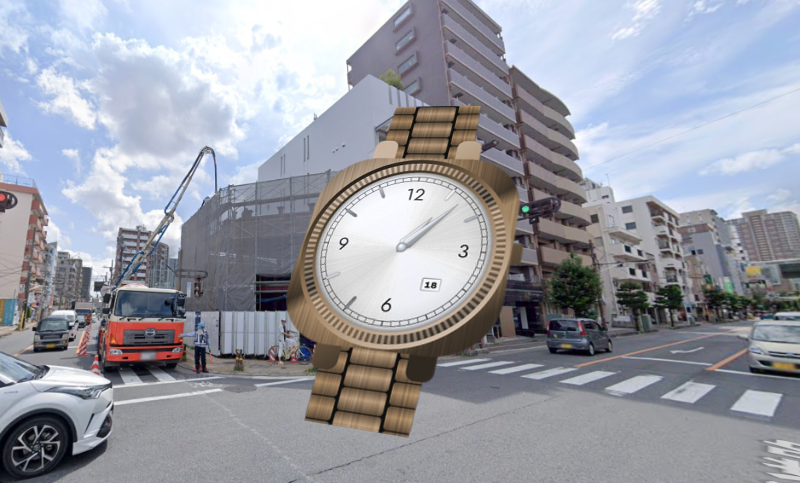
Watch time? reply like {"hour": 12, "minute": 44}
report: {"hour": 1, "minute": 7}
